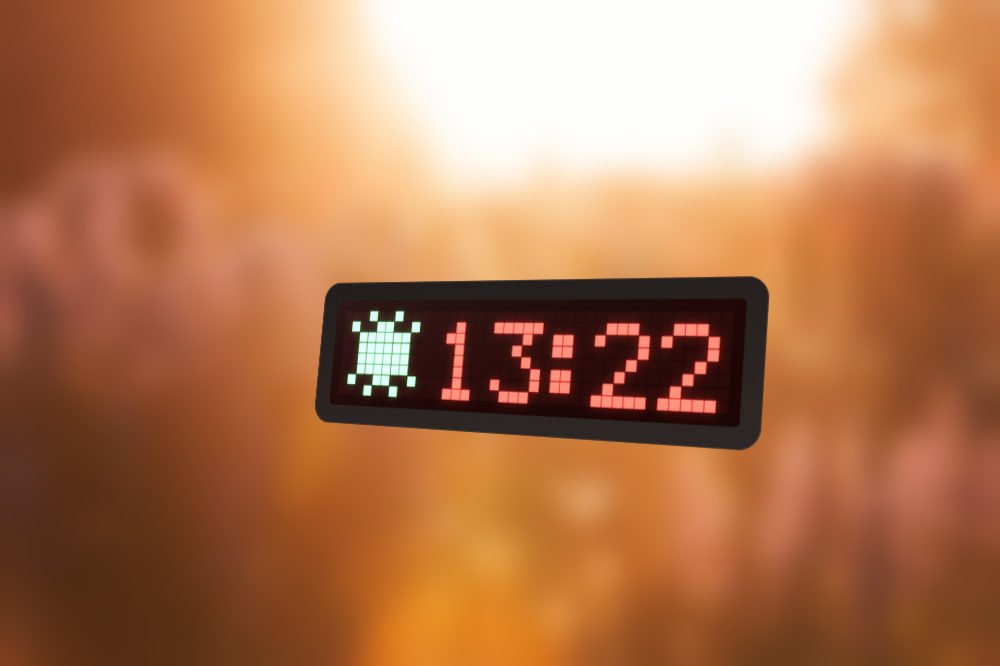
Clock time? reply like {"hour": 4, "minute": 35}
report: {"hour": 13, "minute": 22}
